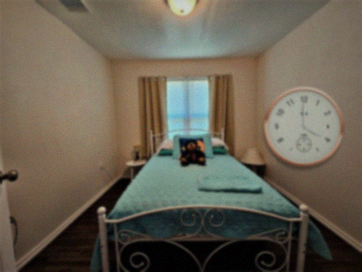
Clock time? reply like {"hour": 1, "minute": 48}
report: {"hour": 4, "minute": 0}
